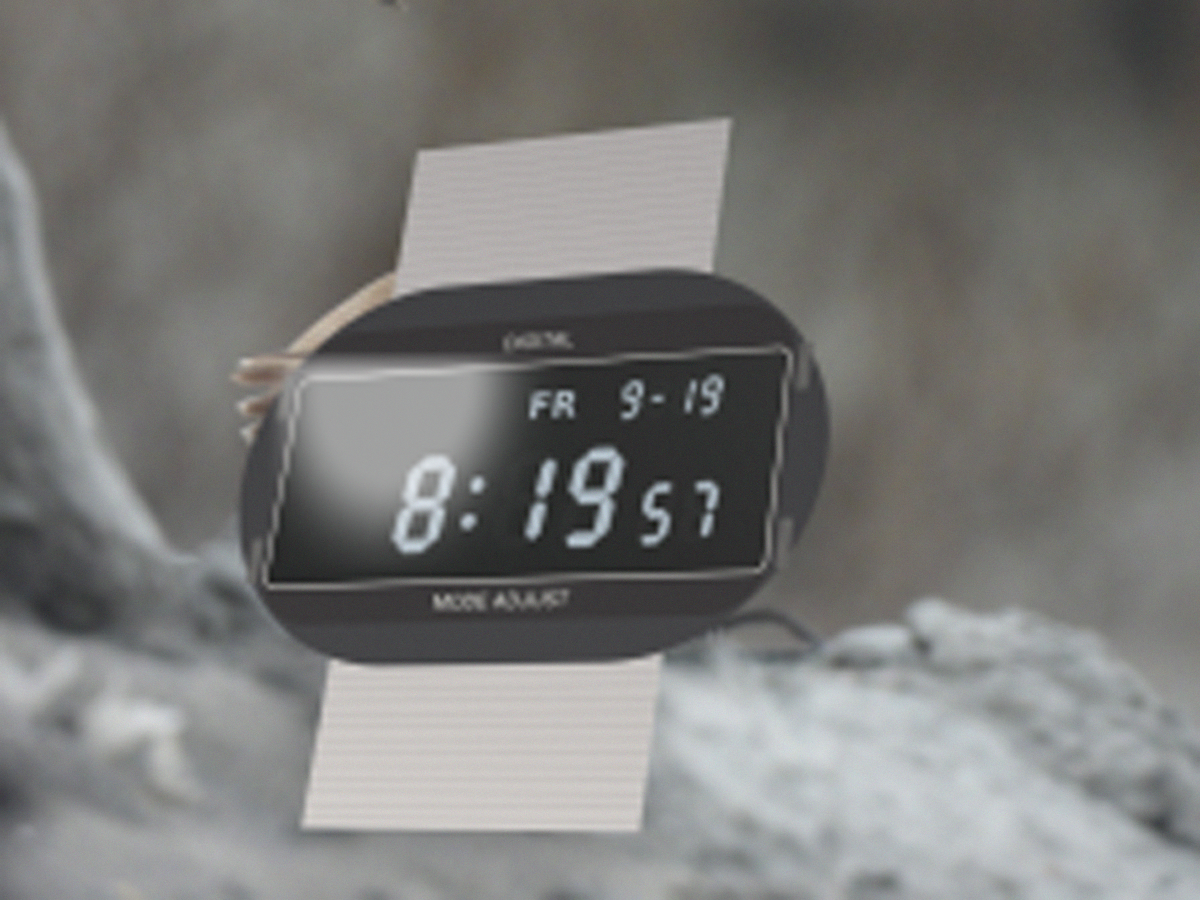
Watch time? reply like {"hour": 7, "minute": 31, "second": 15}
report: {"hour": 8, "minute": 19, "second": 57}
